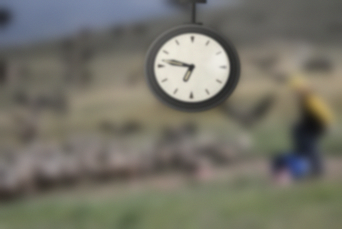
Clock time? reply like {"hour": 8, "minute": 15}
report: {"hour": 6, "minute": 47}
